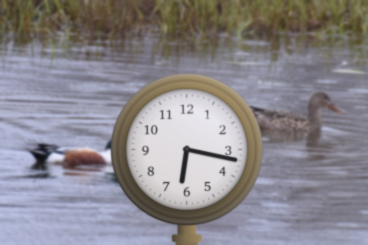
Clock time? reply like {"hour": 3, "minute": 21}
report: {"hour": 6, "minute": 17}
